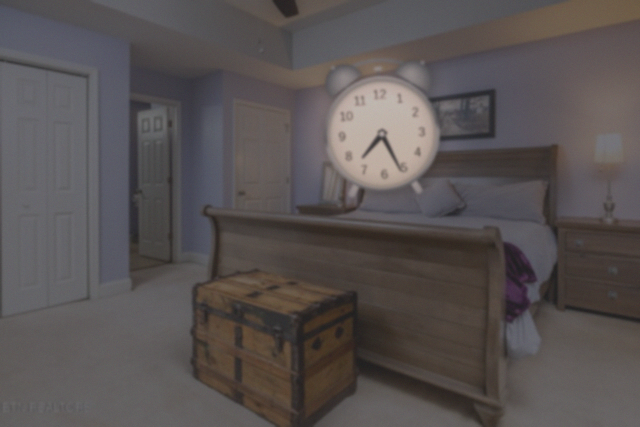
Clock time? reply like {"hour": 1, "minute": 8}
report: {"hour": 7, "minute": 26}
